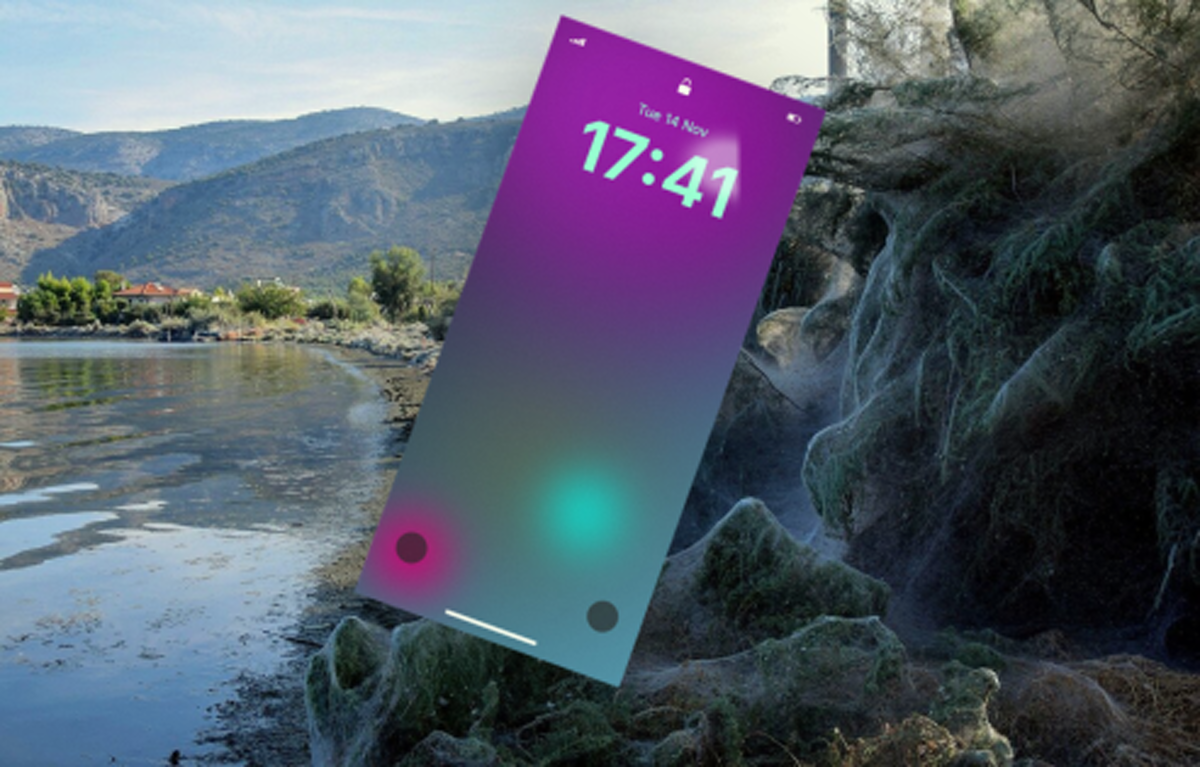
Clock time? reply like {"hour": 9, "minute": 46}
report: {"hour": 17, "minute": 41}
